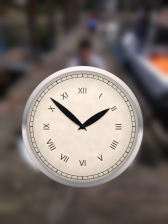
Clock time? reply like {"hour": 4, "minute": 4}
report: {"hour": 1, "minute": 52}
